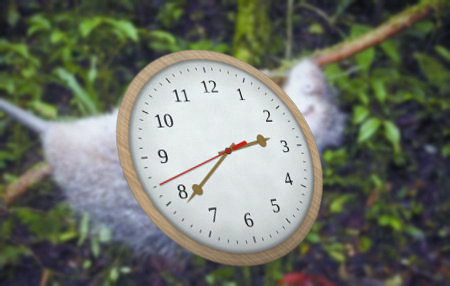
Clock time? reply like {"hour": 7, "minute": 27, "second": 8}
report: {"hour": 2, "minute": 38, "second": 42}
